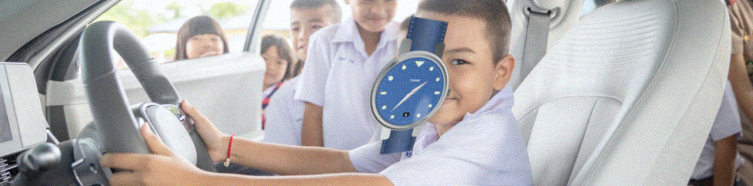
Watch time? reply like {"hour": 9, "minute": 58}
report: {"hour": 1, "minute": 37}
